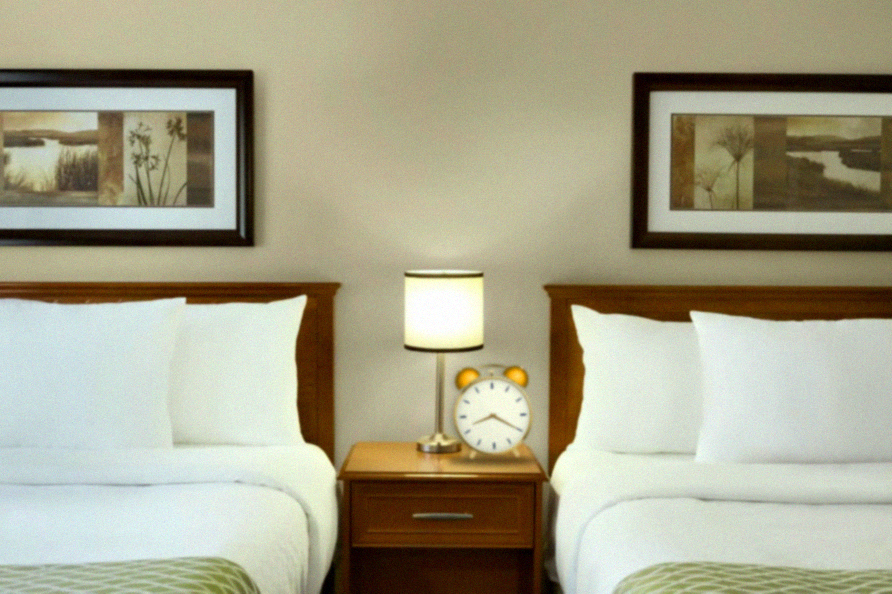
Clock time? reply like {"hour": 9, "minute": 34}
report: {"hour": 8, "minute": 20}
